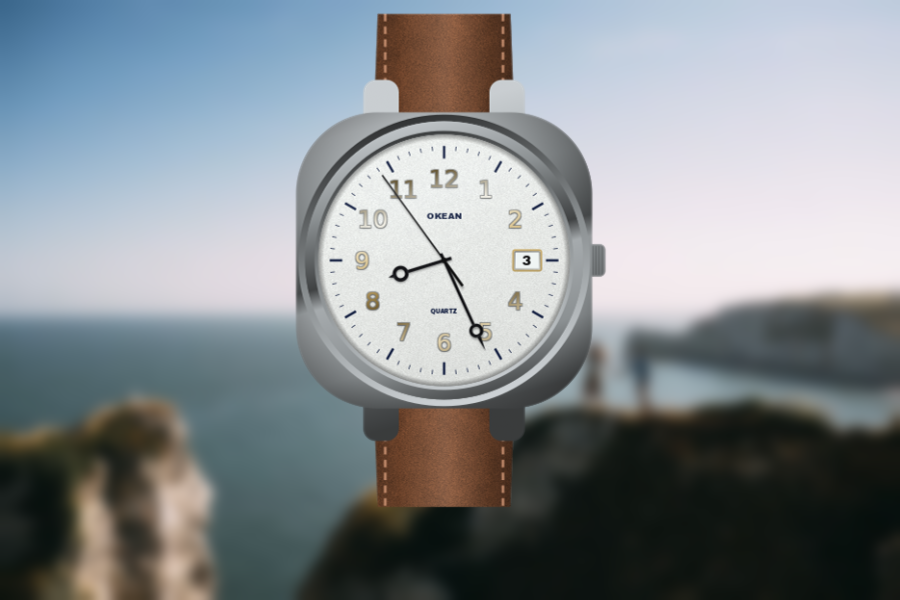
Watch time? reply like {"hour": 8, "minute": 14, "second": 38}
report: {"hour": 8, "minute": 25, "second": 54}
